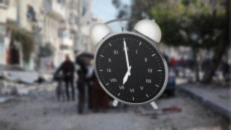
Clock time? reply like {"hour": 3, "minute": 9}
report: {"hour": 7, "minute": 0}
